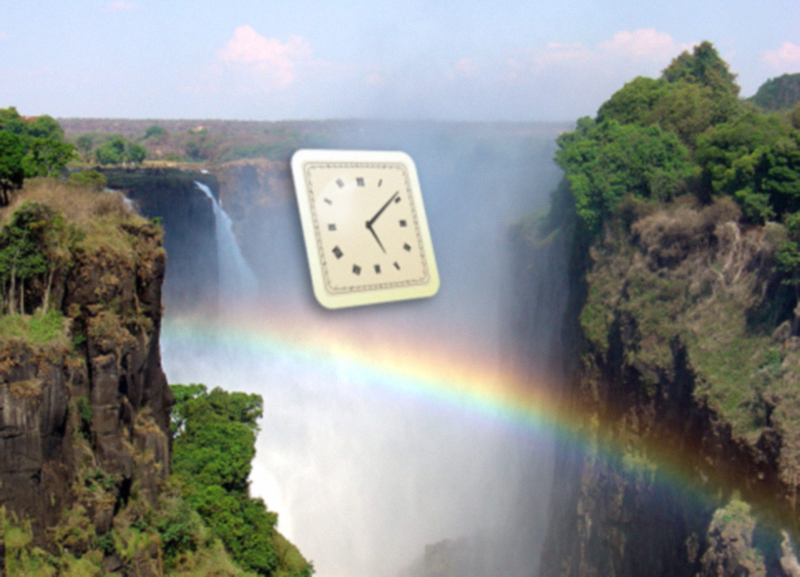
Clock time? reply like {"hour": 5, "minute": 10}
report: {"hour": 5, "minute": 9}
